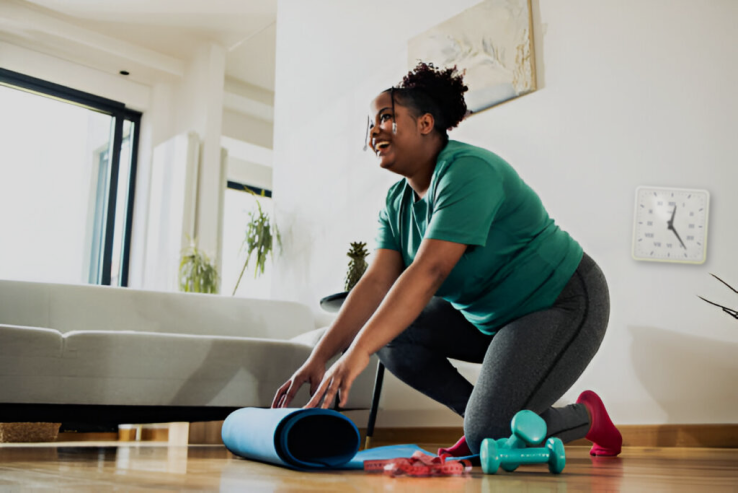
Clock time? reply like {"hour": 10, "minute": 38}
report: {"hour": 12, "minute": 24}
